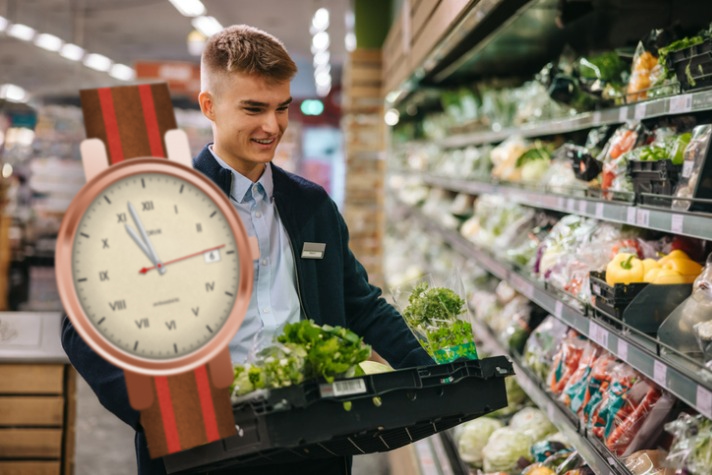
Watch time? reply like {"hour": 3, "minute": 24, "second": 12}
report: {"hour": 10, "minute": 57, "second": 14}
